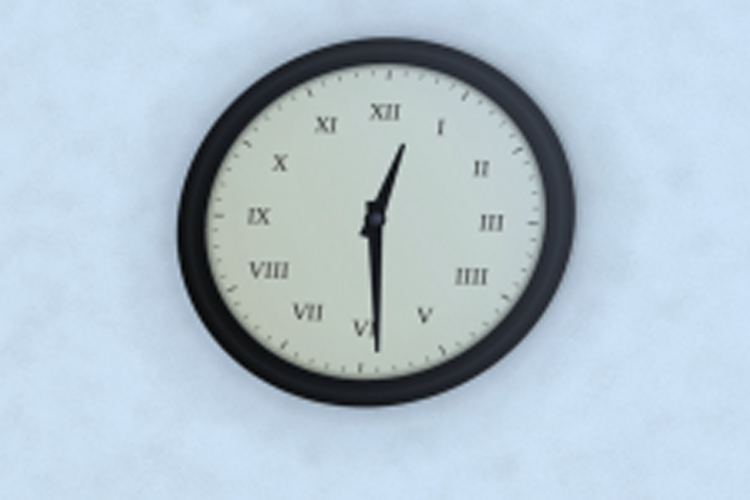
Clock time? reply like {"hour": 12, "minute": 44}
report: {"hour": 12, "minute": 29}
